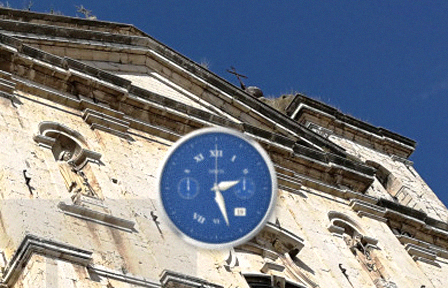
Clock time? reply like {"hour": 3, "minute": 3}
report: {"hour": 2, "minute": 27}
